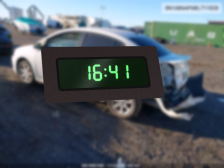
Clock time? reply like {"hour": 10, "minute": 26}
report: {"hour": 16, "minute": 41}
